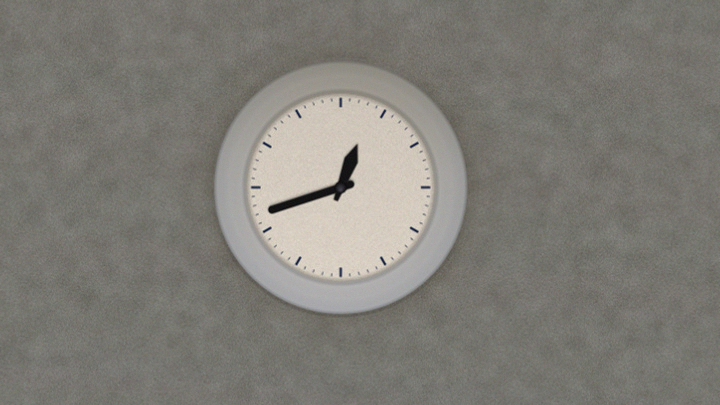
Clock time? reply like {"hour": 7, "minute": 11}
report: {"hour": 12, "minute": 42}
